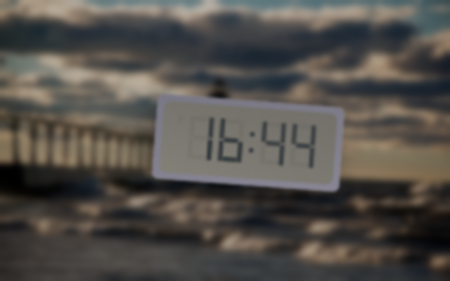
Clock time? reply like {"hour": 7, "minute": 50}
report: {"hour": 16, "minute": 44}
